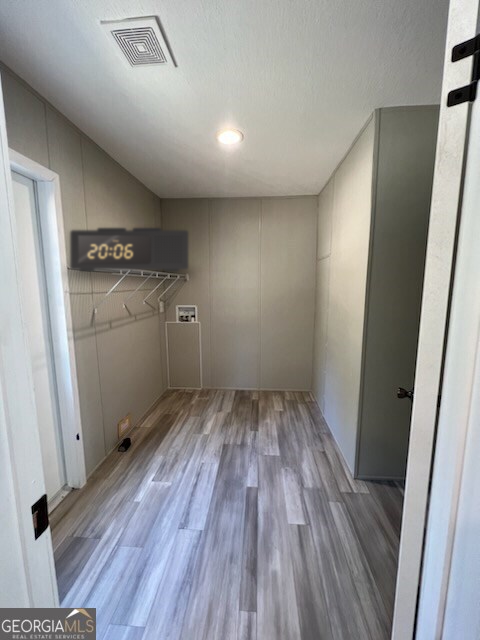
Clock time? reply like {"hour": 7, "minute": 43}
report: {"hour": 20, "minute": 6}
